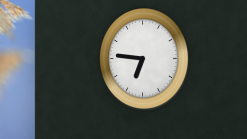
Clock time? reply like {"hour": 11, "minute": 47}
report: {"hour": 6, "minute": 46}
